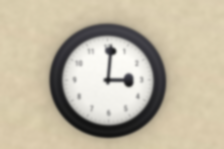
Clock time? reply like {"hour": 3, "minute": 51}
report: {"hour": 3, "minute": 1}
